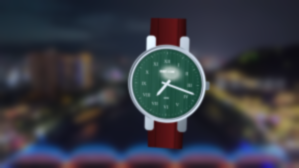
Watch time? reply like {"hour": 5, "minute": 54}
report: {"hour": 7, "minute": 18}
